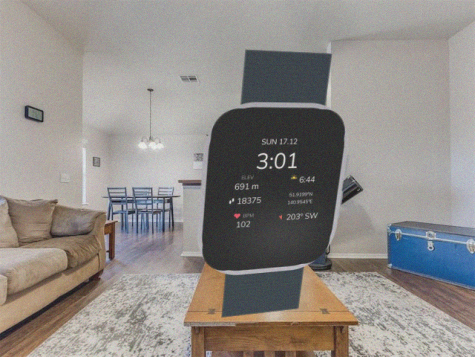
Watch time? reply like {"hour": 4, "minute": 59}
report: {"hour": 3, "minute": 1}
